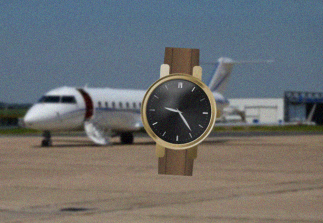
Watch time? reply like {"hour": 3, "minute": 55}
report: {"hour": 9, "minute": 24}
